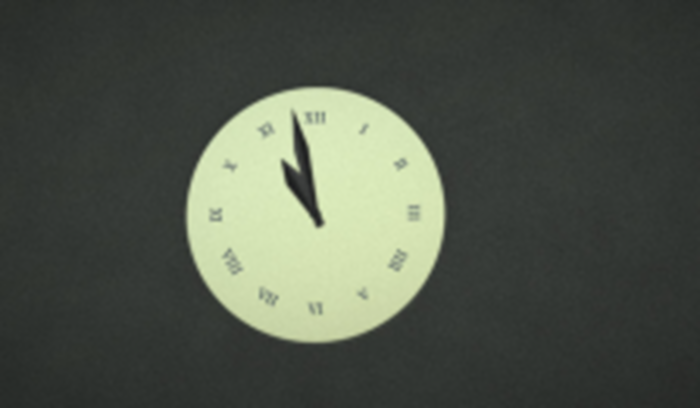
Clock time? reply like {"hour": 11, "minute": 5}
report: {"hour": 10, "minute": 58}
